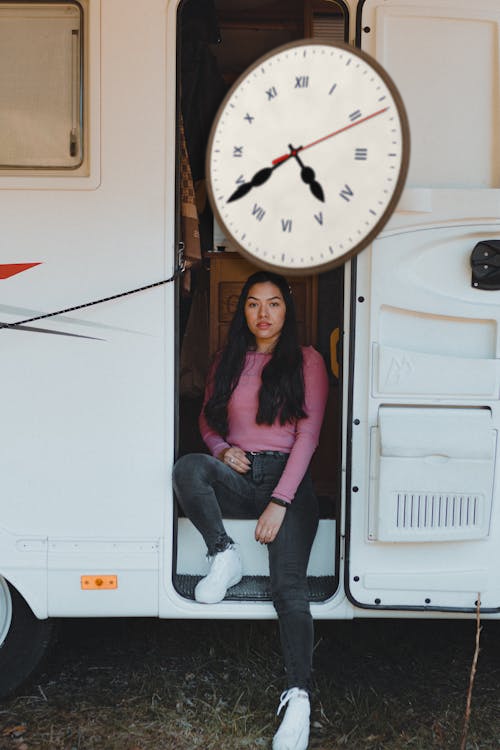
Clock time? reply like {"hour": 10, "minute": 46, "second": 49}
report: {"hour": 4, "minute": 39, "second": 11}
